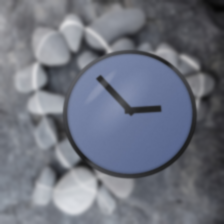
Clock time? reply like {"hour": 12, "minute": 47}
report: {"hour": 2, "minute": 53}
